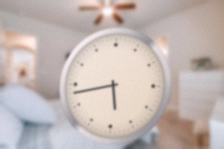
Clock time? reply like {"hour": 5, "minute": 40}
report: {"hour": 5, "minute": 43}
